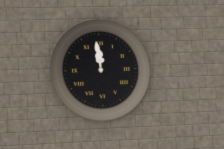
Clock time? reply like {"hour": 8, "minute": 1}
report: {"hour": 11, "minute": 59}
